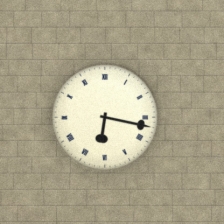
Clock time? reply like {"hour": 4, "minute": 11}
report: {"hour": 6, "minute": 17}
